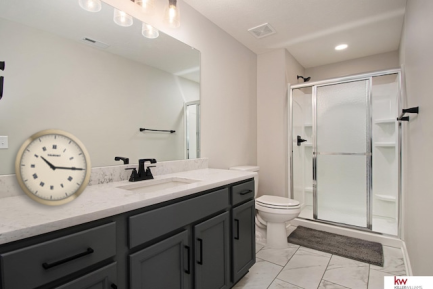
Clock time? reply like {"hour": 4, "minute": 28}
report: {"hour": 10, "minute": 15}
